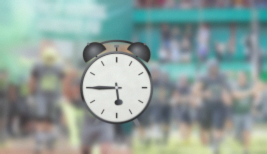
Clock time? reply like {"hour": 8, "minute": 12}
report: {"hour": 5, "minute": 45}
